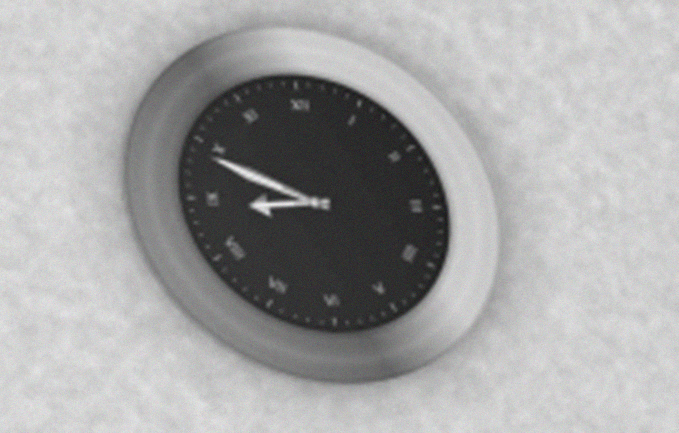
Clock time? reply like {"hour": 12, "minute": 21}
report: {"hour": 8, "minute": 49}
